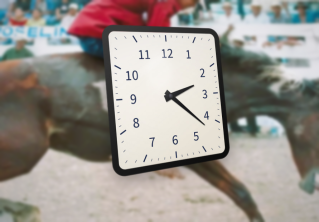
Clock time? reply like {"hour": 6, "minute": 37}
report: {"hour": 2, "minute": 22}
